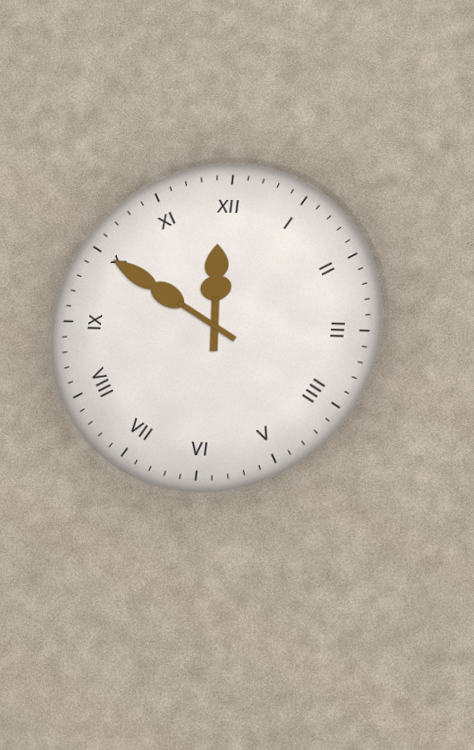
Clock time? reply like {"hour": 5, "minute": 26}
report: {"hour": 11, "minute": 50}
